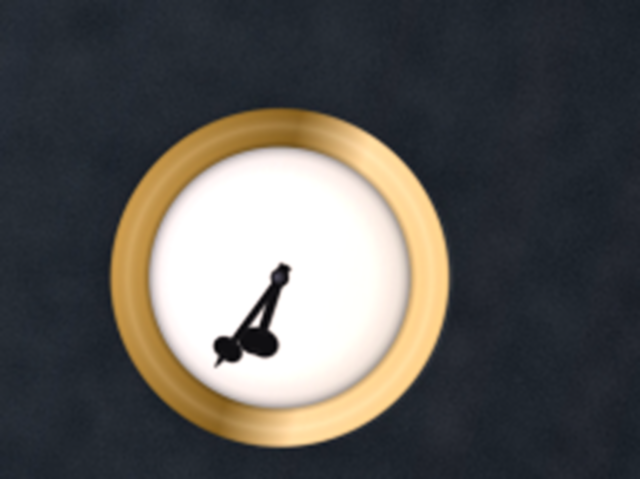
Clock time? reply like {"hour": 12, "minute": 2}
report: {"hour": 6, "minute": 36}
